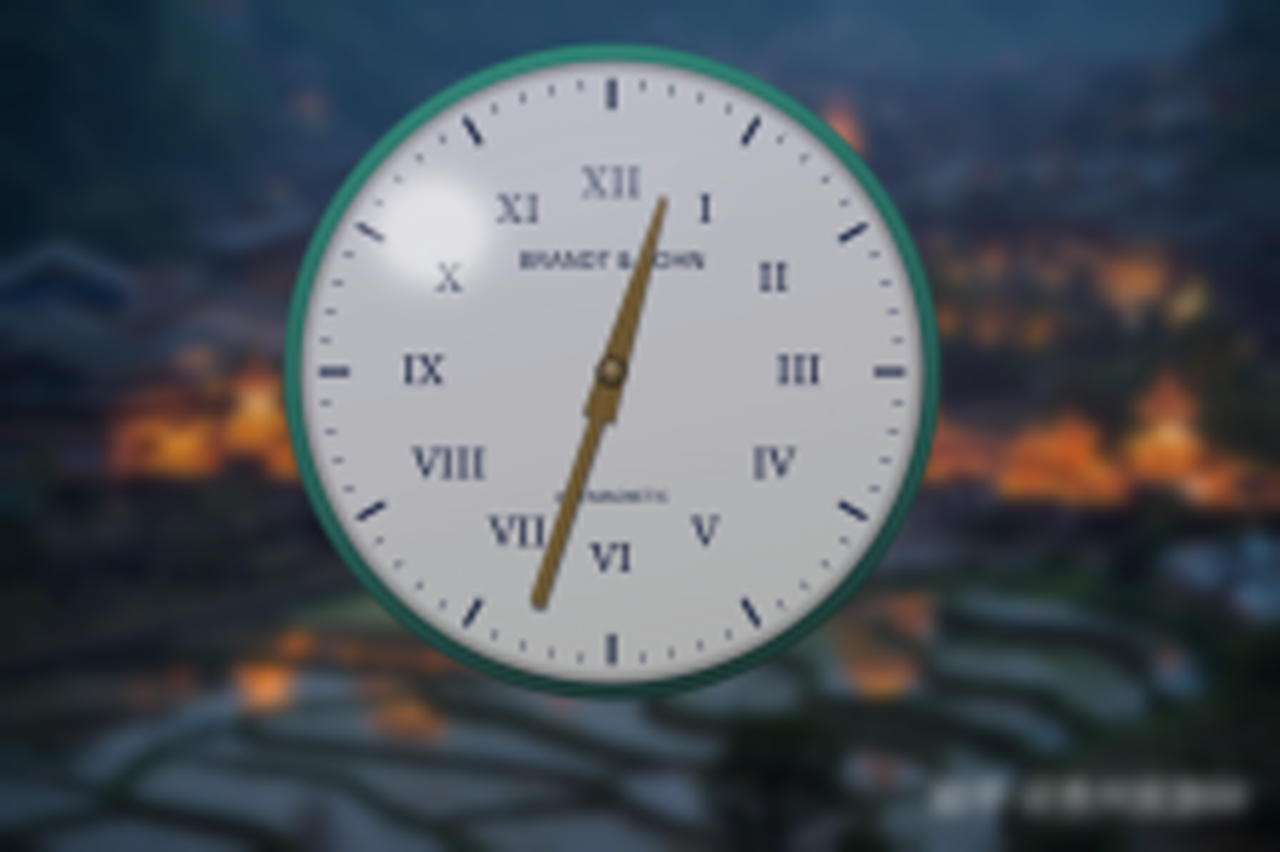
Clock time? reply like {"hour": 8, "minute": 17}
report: {"hour": 12, "minute": 33}
